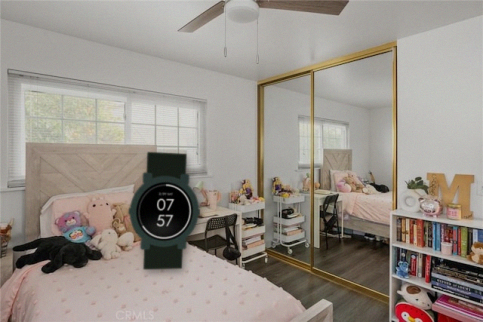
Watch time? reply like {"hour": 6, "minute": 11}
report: {"hour": 7, "minute": 57}
